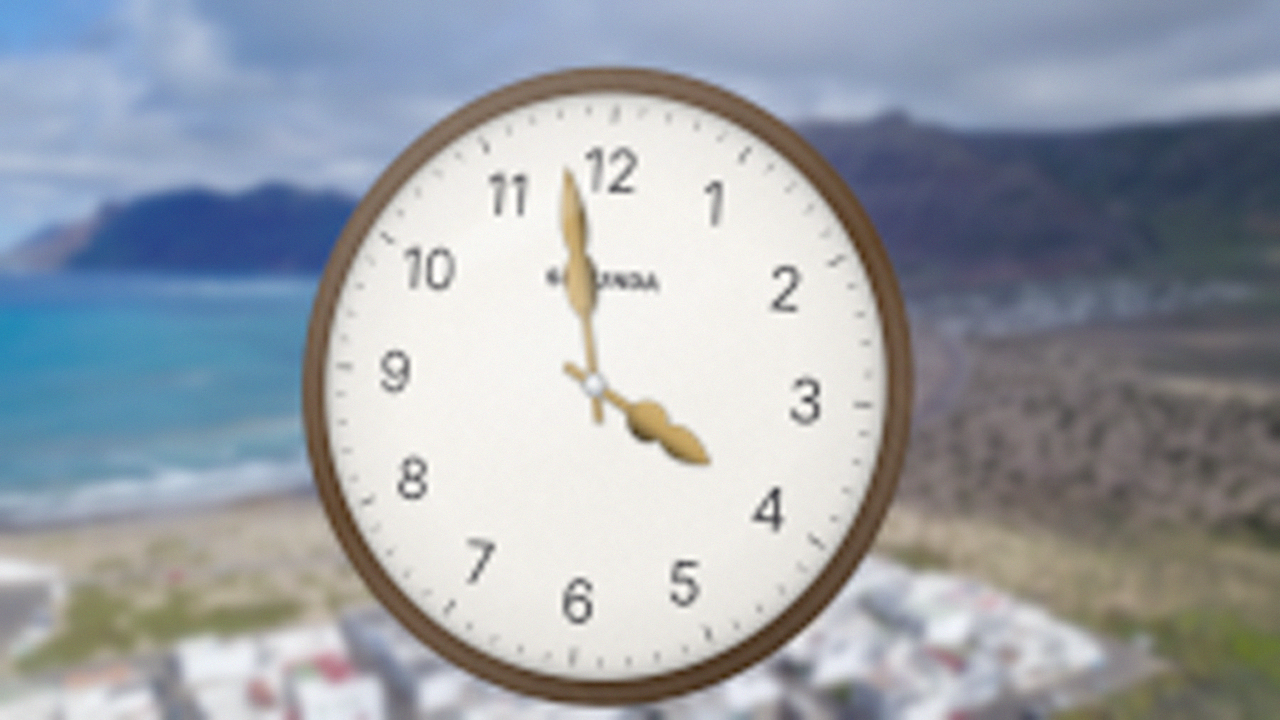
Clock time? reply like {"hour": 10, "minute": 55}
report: {"hour": 3, "minute": 58}
